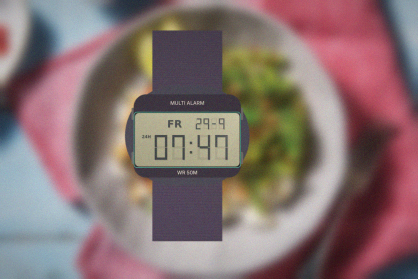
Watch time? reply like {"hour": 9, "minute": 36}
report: {"hour": 7, "minute": 47}
